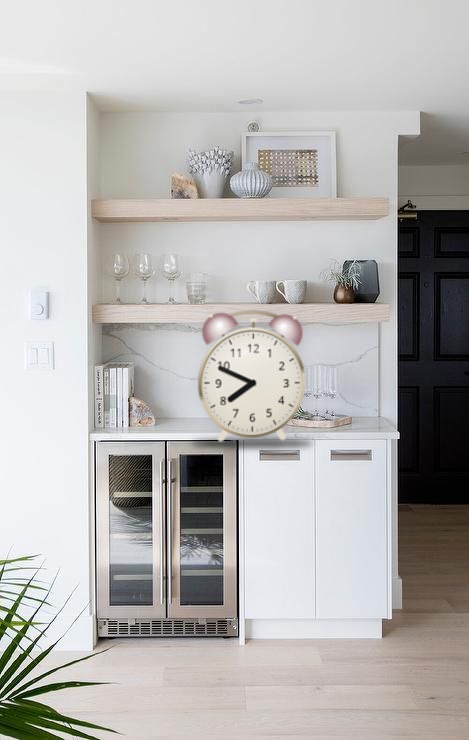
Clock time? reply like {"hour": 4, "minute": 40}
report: {"hour": 7, "minute": 49}
